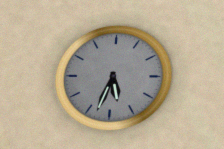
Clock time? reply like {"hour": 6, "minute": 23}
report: {"hour": 5, "minute": 33}
